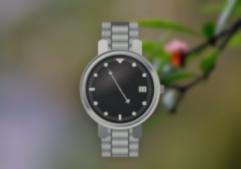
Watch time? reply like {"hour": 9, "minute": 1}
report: {"hour": 4, "minute": 55}
